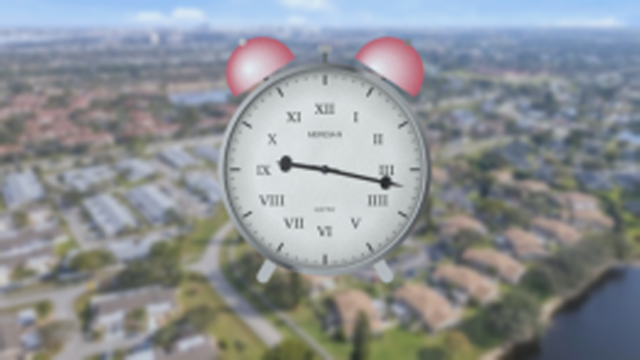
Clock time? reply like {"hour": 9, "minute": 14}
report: {"hour": 9, "minute": 17}
